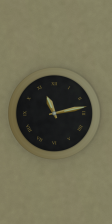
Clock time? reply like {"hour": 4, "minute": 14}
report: {"hour": 11, "minute": 13}
